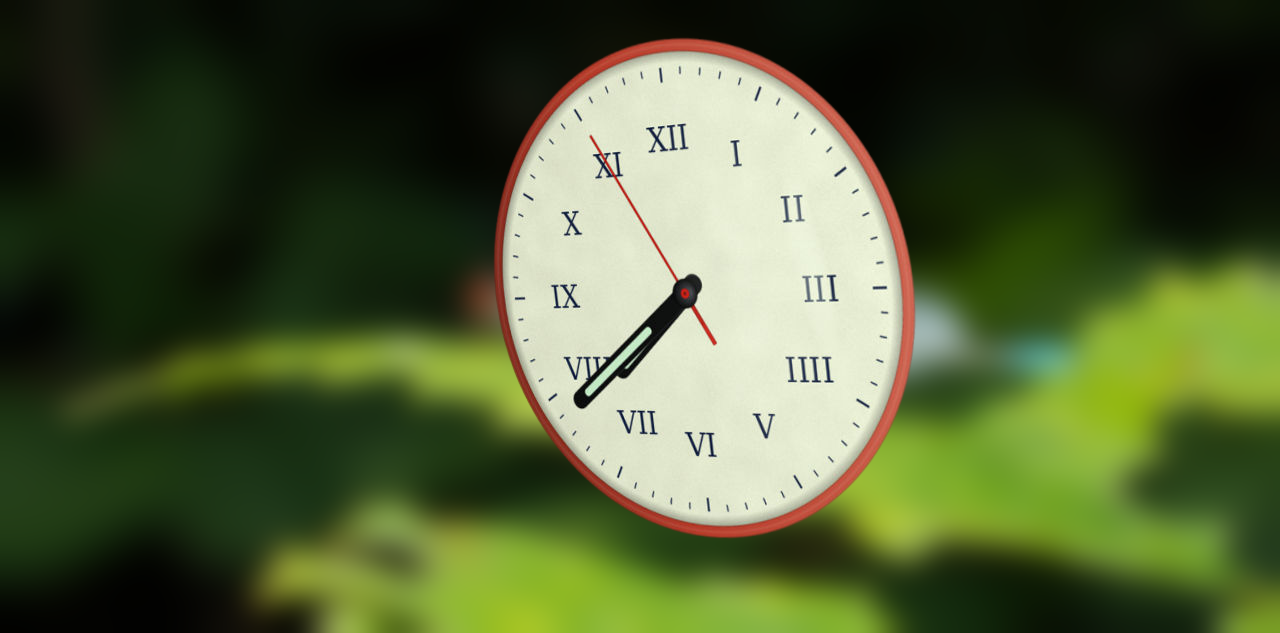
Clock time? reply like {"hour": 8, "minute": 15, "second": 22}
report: {"hour": 7, "minute": 38, "second": 55}
